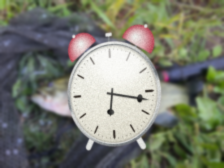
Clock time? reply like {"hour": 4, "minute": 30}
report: {"hour": 6, "minute": 17}
